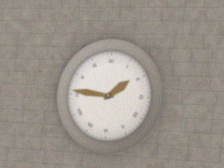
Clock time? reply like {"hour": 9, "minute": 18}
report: {"hour": 1, "minute": 46}
